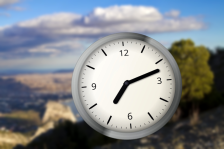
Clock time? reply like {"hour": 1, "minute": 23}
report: {"hour": 7, "minute": 12}
